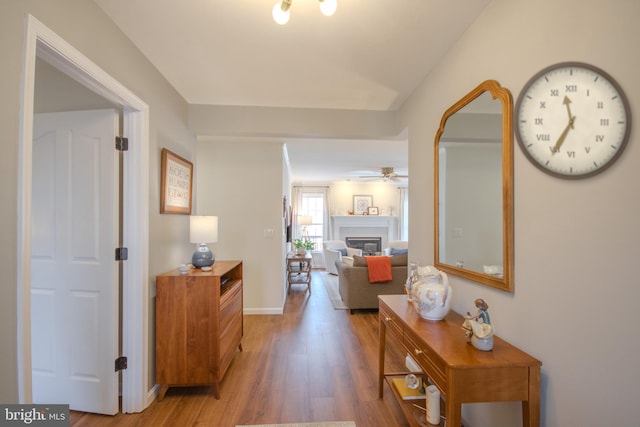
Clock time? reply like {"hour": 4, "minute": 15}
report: {"hour": 11, "minute": 35}
